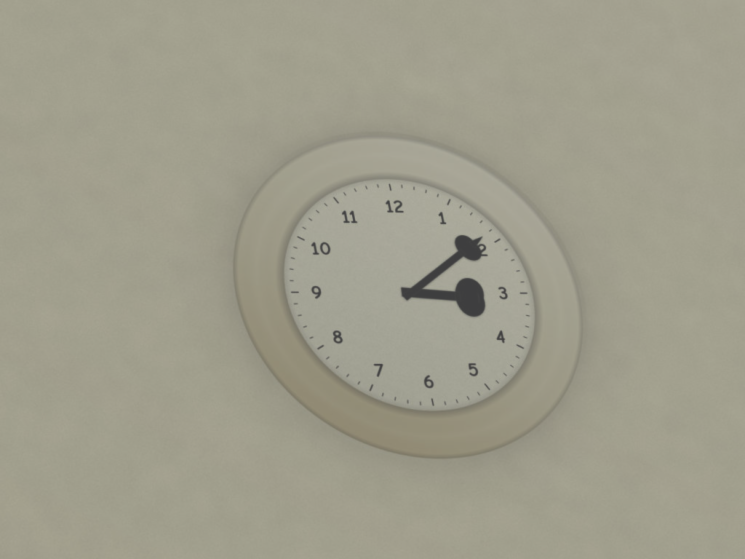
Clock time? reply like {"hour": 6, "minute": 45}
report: {"hour": 3, "minute": 9}
